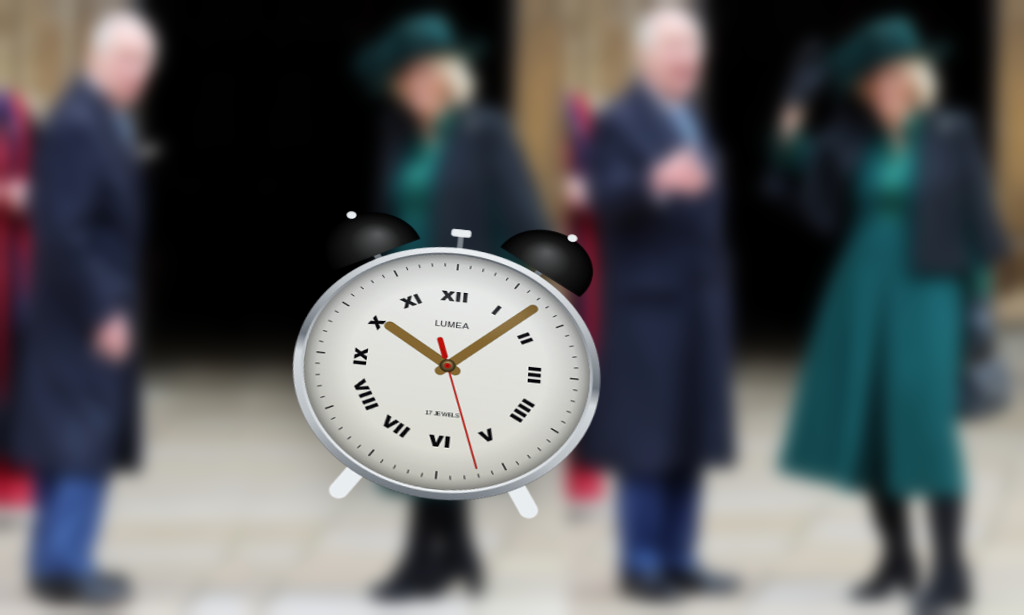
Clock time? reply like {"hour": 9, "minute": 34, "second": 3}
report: {"hour": 10, "minute": 7, "second": 27}
